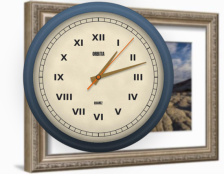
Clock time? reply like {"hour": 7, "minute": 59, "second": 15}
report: {"hour": 1, "minute": 12, "second": 7}
